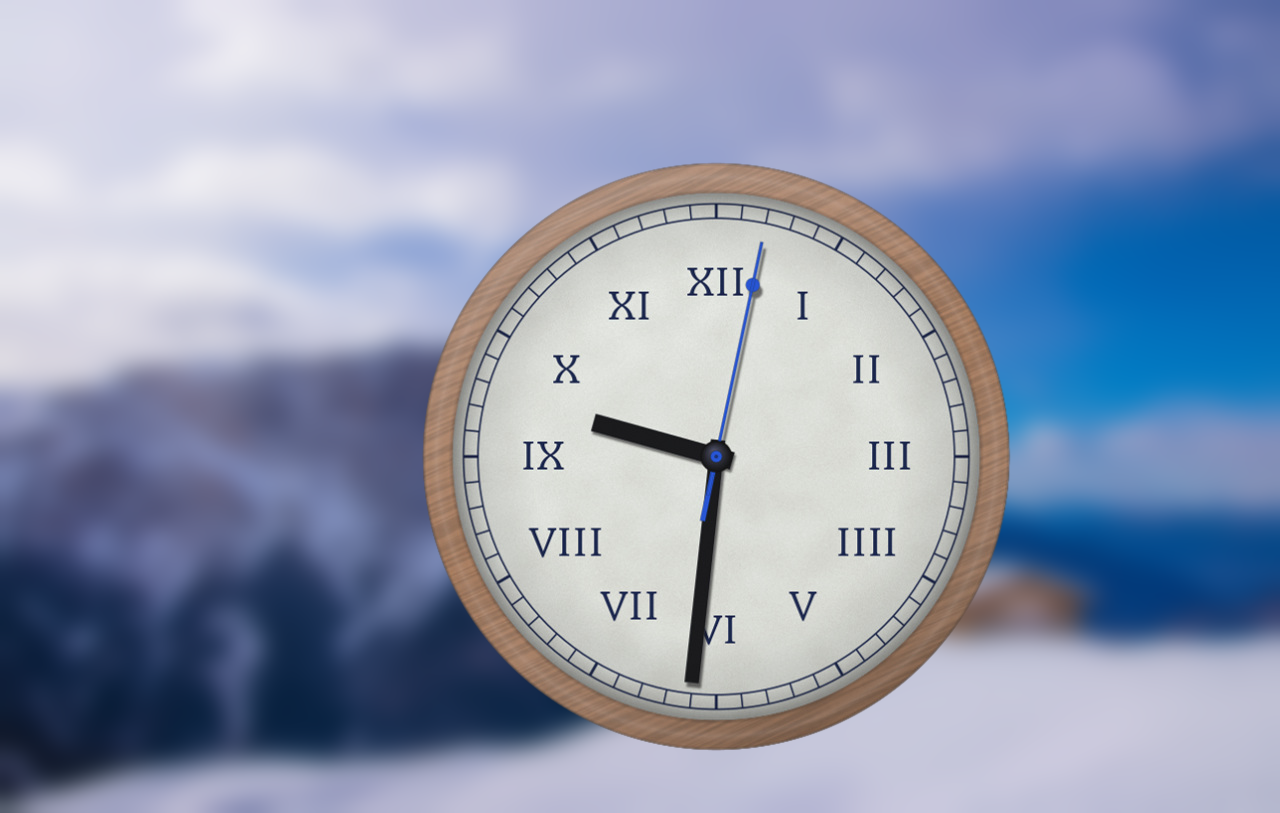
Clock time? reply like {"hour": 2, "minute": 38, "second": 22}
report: {"hour": 9, "minute": 31, "second": 2}
